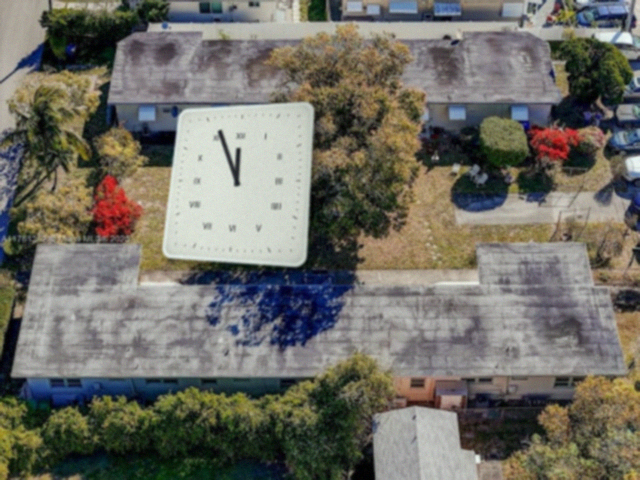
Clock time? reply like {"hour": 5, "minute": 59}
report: {"hour": 11, "minute": 56}
